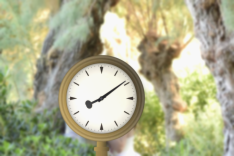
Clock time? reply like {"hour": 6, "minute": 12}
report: {"hour": 8, "minute": 9}
